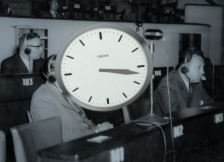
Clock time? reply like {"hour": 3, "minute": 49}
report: {"hour": 3, "minute": 17}
